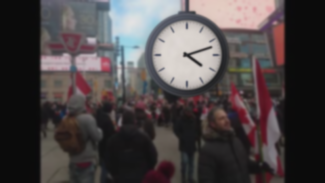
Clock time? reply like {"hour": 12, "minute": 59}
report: {"hour": 4, "minute": 12}
